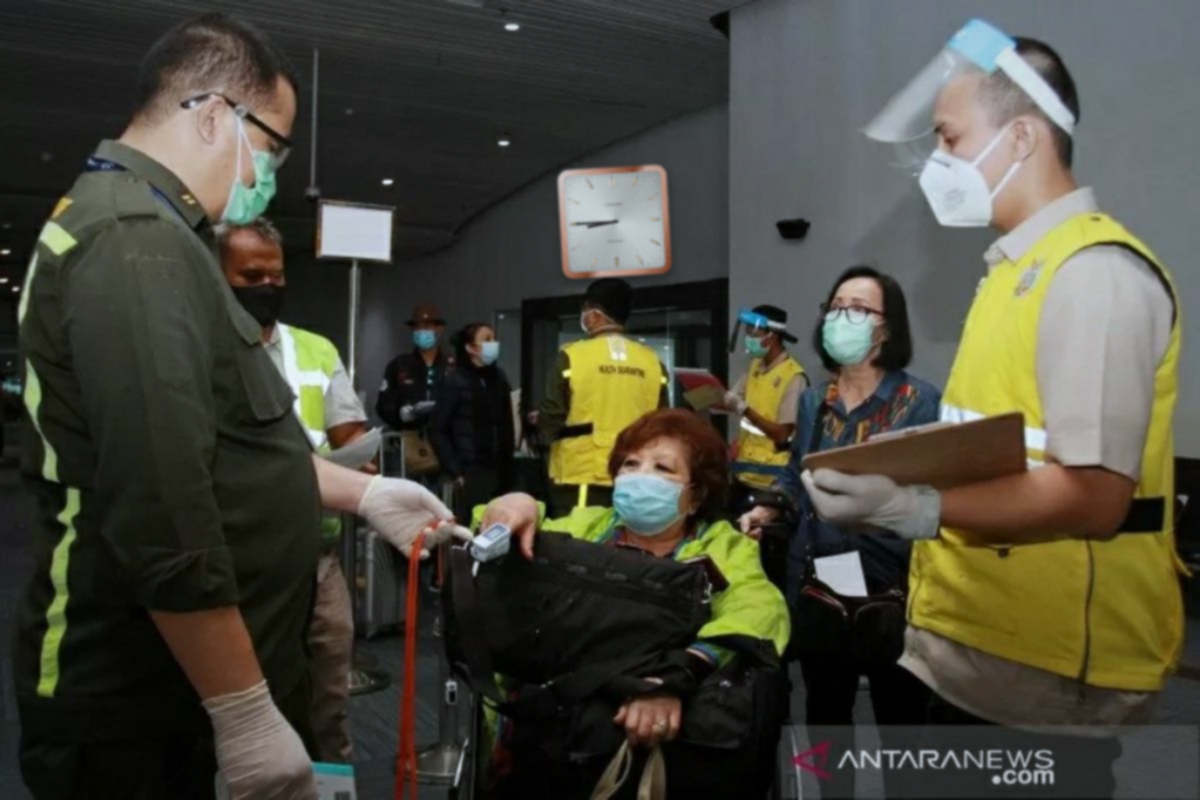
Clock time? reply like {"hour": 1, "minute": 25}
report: {"hour": 8, "minute": 45}
